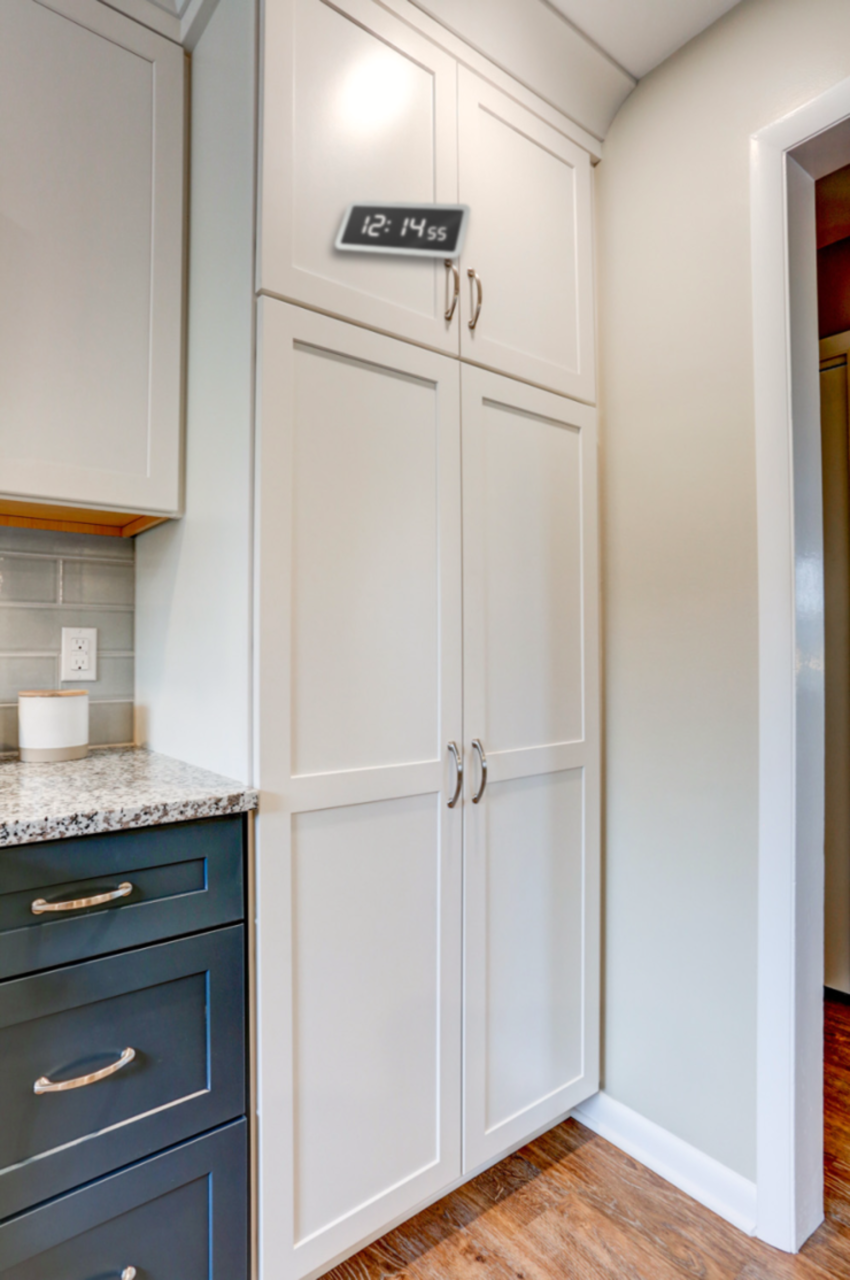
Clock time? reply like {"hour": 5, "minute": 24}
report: {"hour": 12, "minute": 14}
